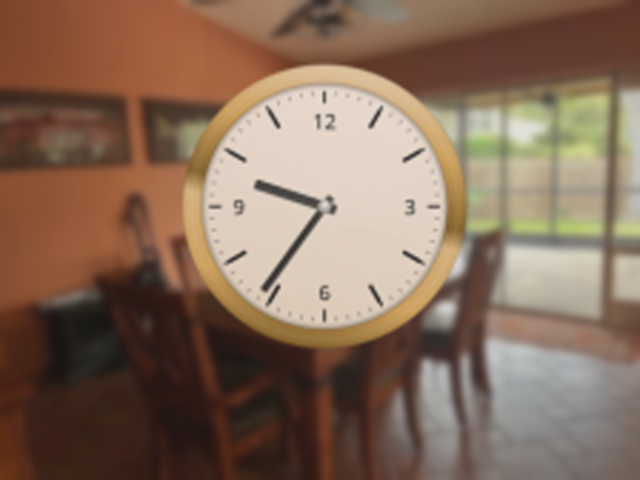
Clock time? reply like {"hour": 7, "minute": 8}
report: {"hour": 9, "minute": 36}
